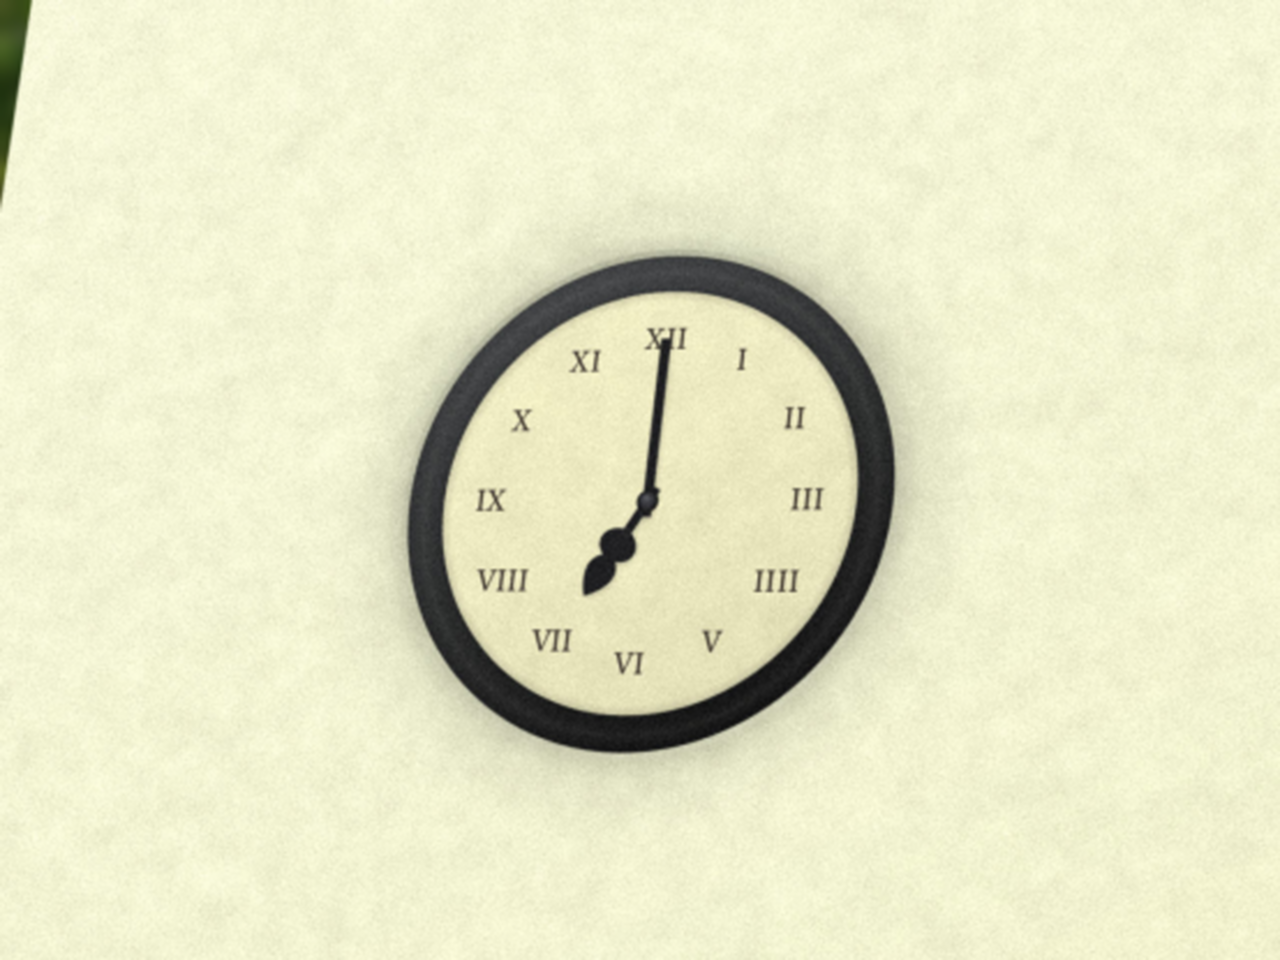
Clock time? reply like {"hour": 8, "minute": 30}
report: {"hour": 7, "minute": 0}
